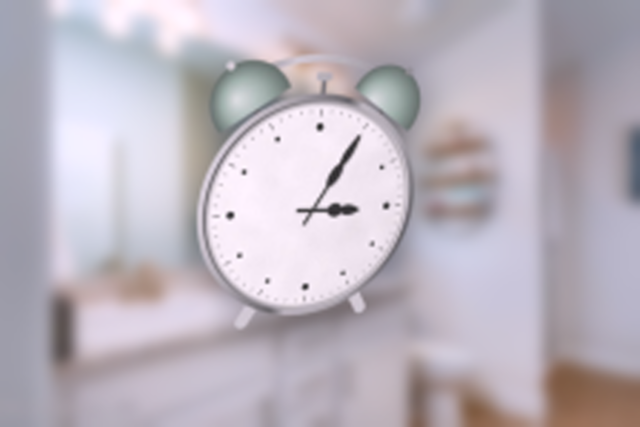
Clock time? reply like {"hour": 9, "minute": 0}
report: {"hour": 3, "minute": 5}
